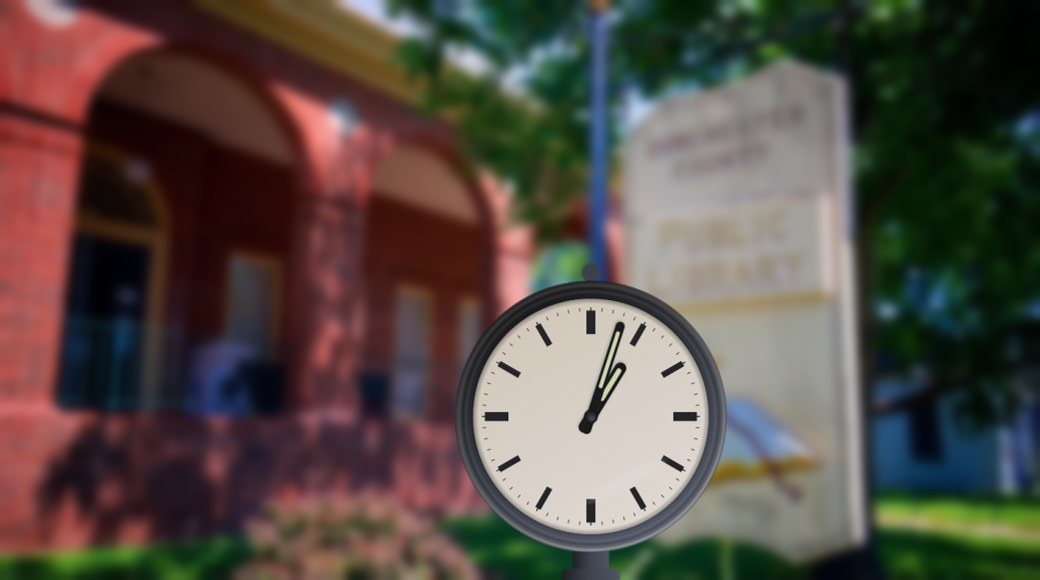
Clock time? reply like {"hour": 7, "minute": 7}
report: {"hour": 1, "minute": 3}
